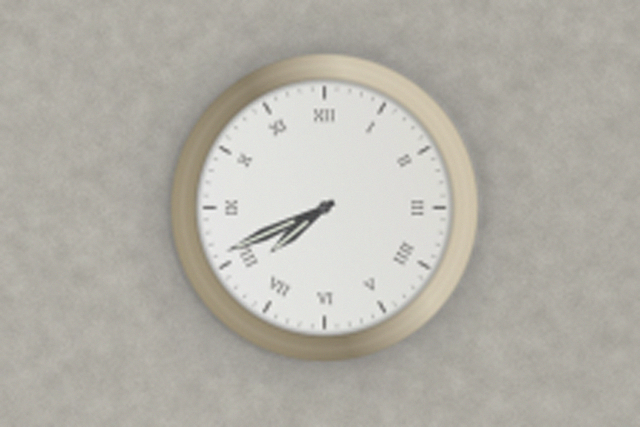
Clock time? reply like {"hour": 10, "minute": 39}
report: {"hour": 7, "minute": 41}
